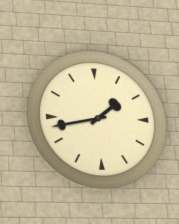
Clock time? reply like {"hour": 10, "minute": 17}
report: {"hour": 1, "minute": 43}
